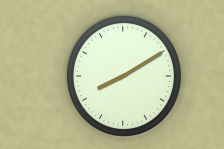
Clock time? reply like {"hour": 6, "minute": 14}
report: {"hour": 8, "minute": 10}
